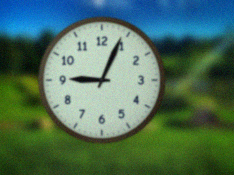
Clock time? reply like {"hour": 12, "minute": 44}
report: {"hour": 9, "minute": 4}
